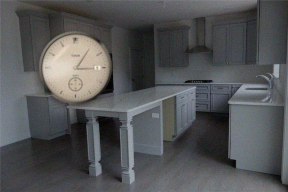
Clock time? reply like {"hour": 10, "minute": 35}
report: {"hour": 3, "minute": 6}
